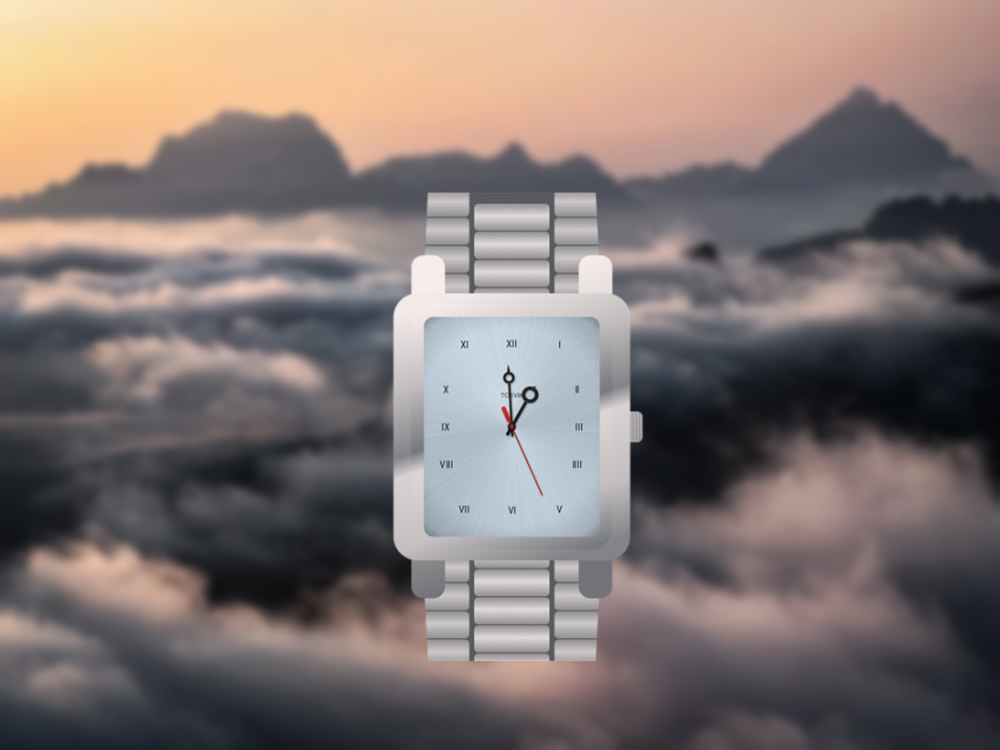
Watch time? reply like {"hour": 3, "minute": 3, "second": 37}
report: {"hour": 12, "minute": 59, "second": 26}
